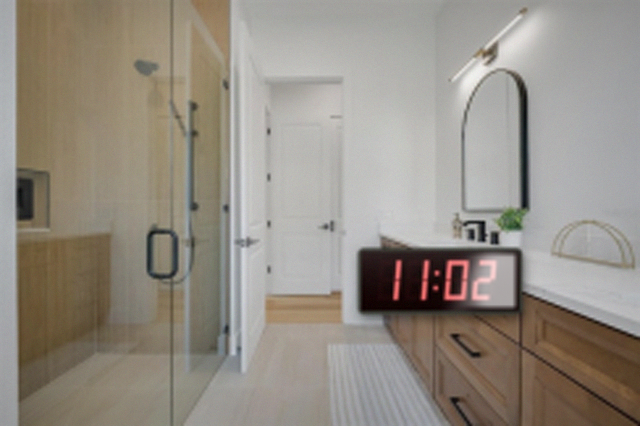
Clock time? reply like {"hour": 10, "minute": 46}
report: {"hour": 11, "minute": 2}
